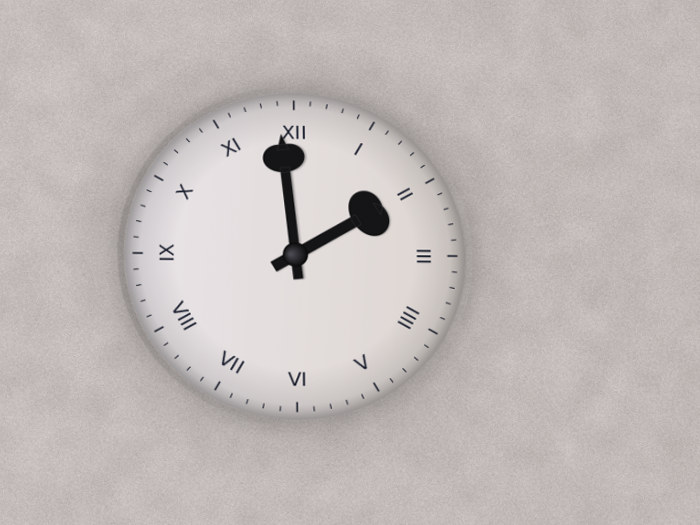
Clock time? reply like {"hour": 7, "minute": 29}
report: {"hour": 1, "minute": 59}
